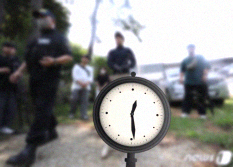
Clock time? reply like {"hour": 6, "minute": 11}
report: {"hour": 12, "minute": 29}
